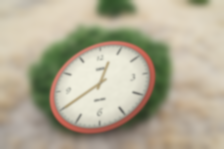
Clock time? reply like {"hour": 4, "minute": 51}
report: {"hour": 12, "minute": 40}
